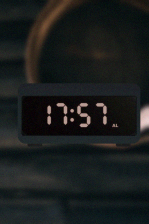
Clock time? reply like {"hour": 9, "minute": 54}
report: {"hour": 17, "minute": 57}
